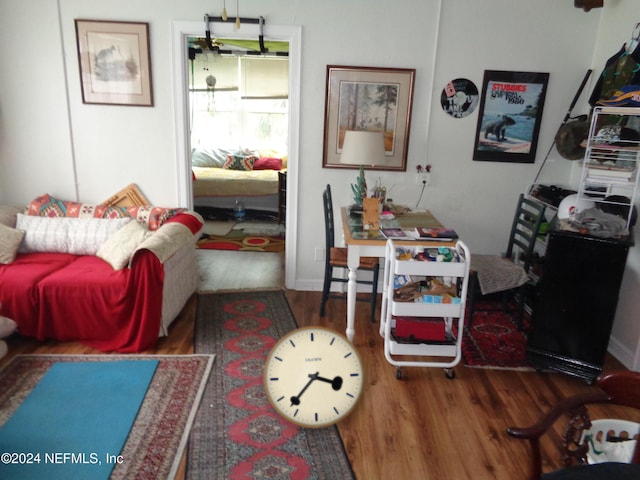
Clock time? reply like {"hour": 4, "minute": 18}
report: {"hour": 3, "minute": 37}
